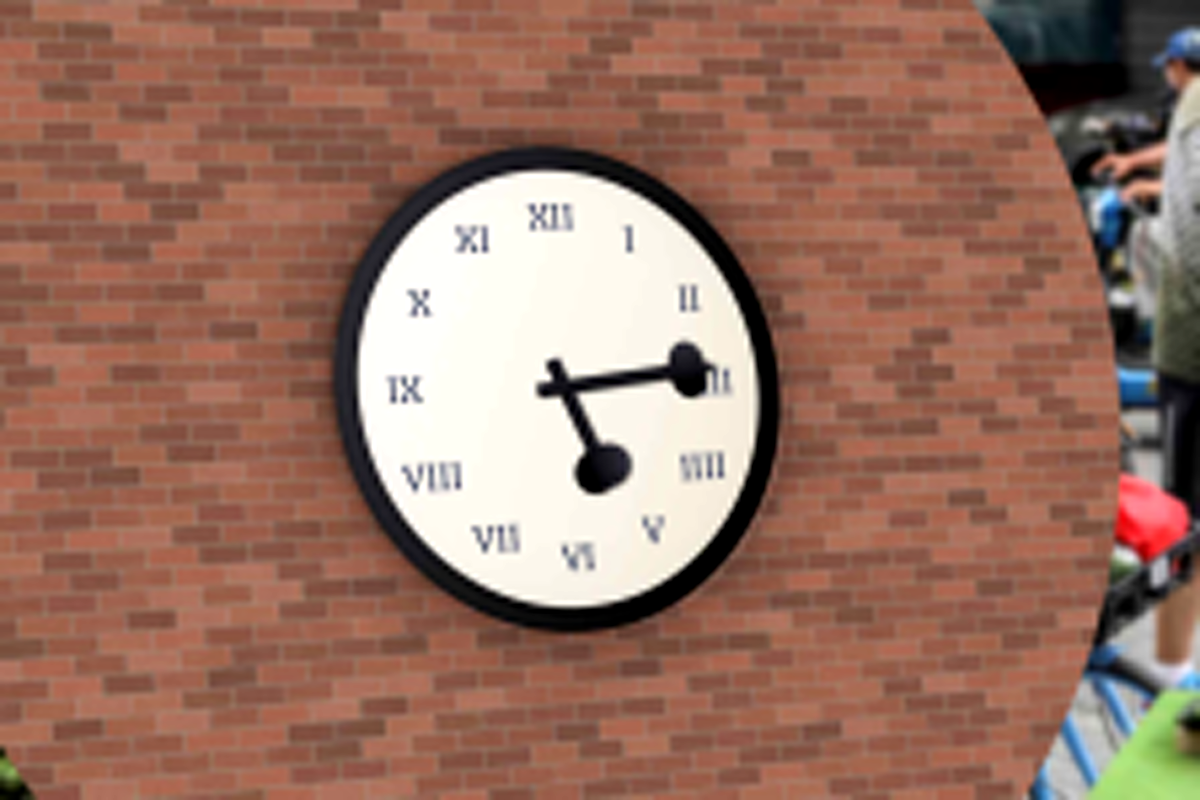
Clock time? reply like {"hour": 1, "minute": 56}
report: {"hour": 5, "minute": 14}
